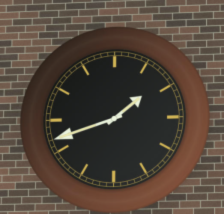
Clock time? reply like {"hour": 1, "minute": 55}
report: {"hour": 1, "minute": 42}
